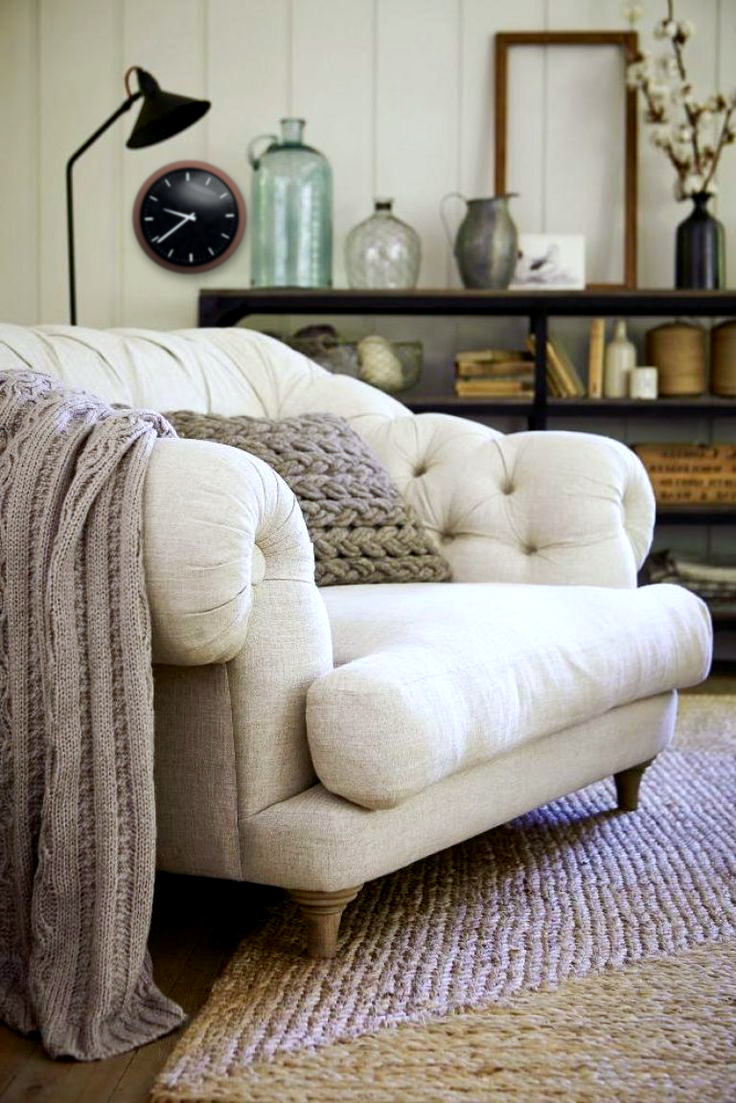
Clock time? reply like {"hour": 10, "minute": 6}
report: {"hour": 9, "minute": 39}
